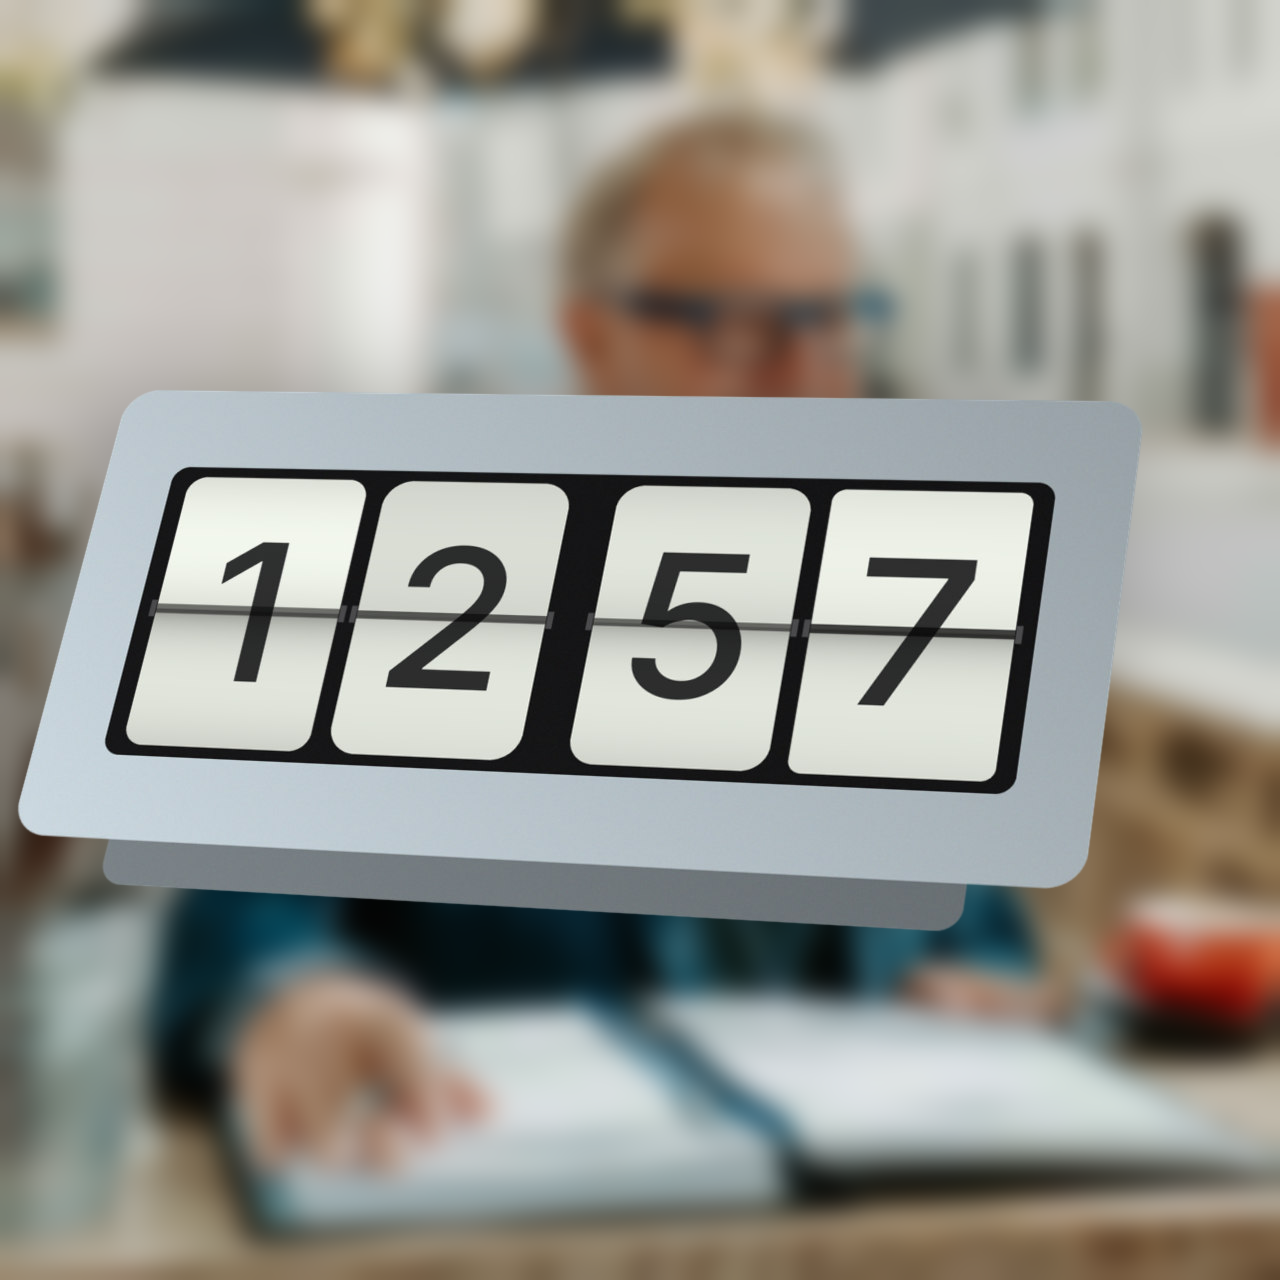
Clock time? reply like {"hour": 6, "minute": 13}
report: {"hour": 12, "minute": 57}
